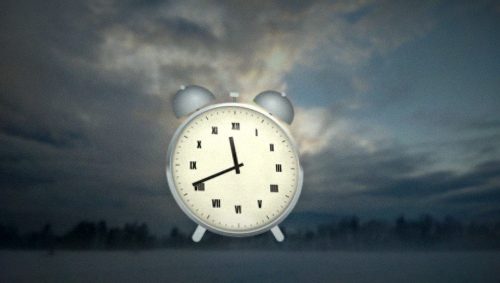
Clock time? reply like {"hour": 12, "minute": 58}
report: {"hour": 11, "minute": 41}
